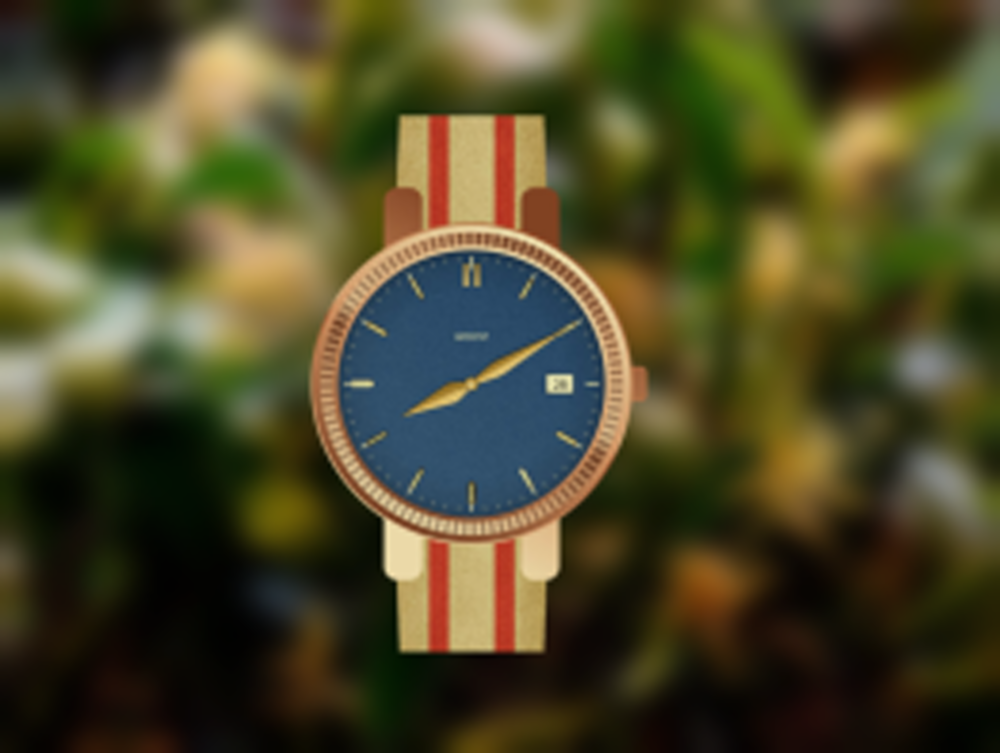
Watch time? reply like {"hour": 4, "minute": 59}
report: {"hour": 8, "minute": 10}
